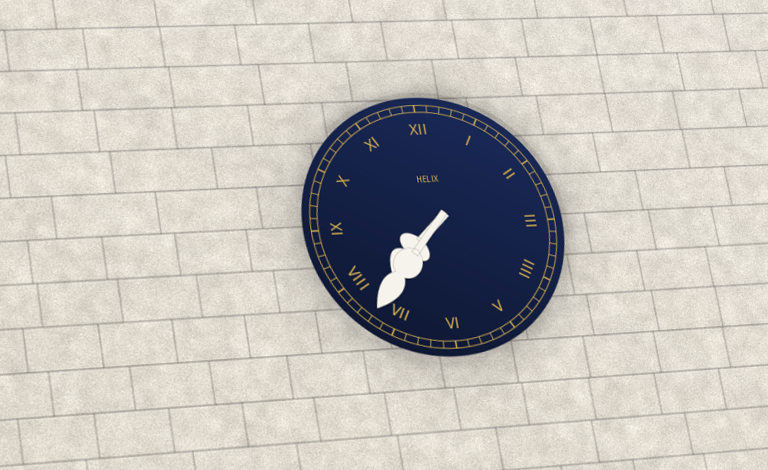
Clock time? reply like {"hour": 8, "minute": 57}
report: {"hour": 7, "minute": 37}
